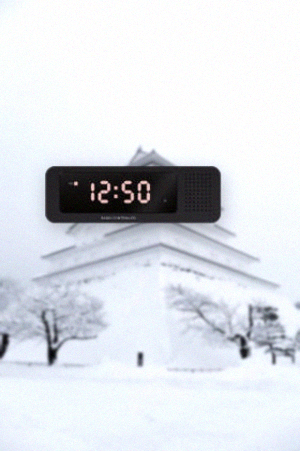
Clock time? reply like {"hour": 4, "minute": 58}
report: {"hour": 12, "minute": 50}
